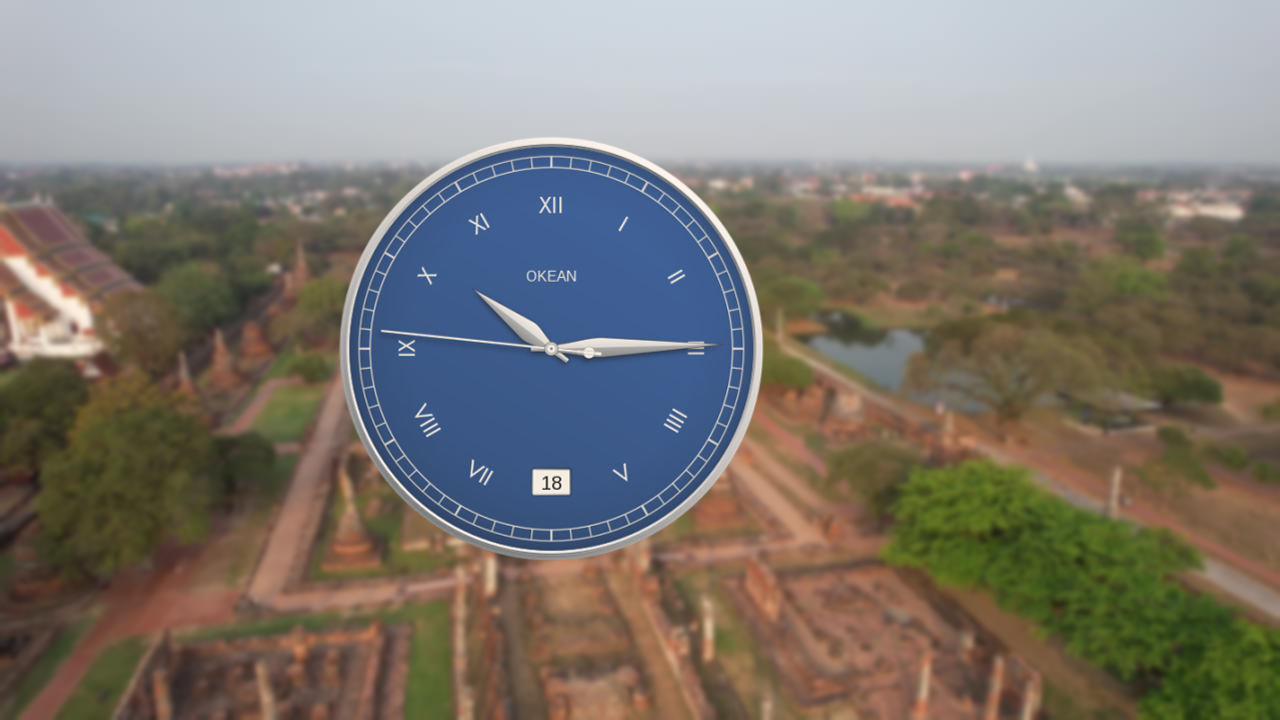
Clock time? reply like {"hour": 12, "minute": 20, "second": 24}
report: {"hour": 10, "minute": 14, "second": 46}
